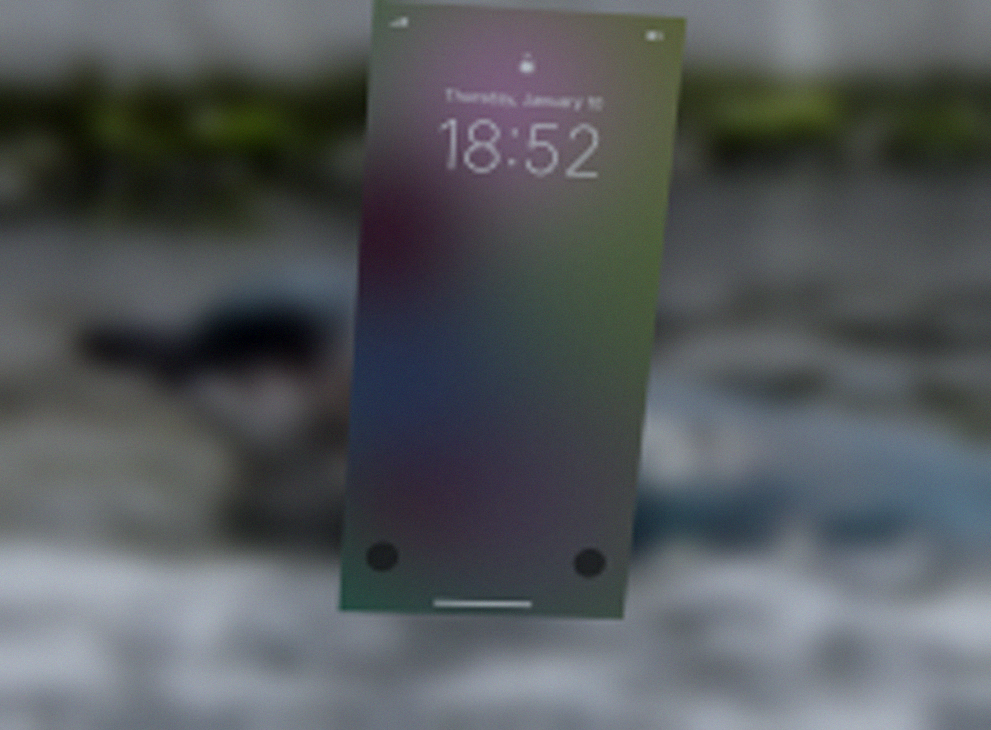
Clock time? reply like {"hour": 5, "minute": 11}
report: {"hour": 18, "minute": 52}
